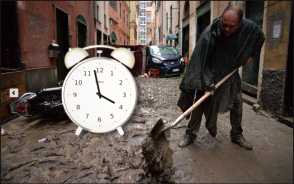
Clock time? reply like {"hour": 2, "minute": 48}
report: {"hour": 3, "minute": 58}
